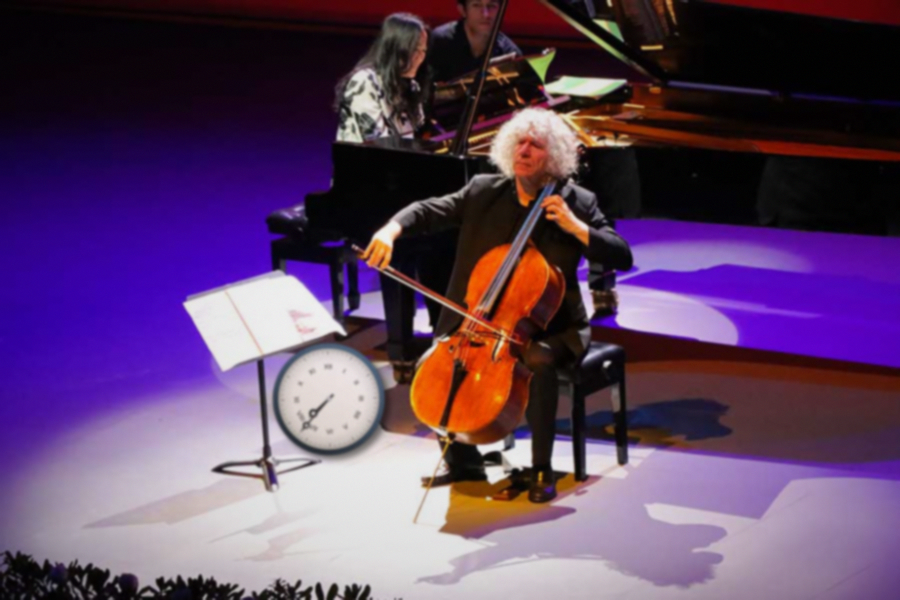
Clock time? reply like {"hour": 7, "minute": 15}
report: {"hour": 7, "minute": 37}
